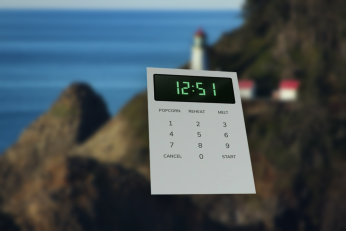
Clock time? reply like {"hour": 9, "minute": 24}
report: {"hour": 12, "minute": 51}
